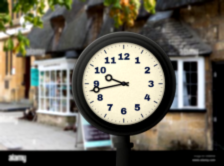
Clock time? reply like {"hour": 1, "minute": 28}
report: {"hour": 9, "minute": 43}
